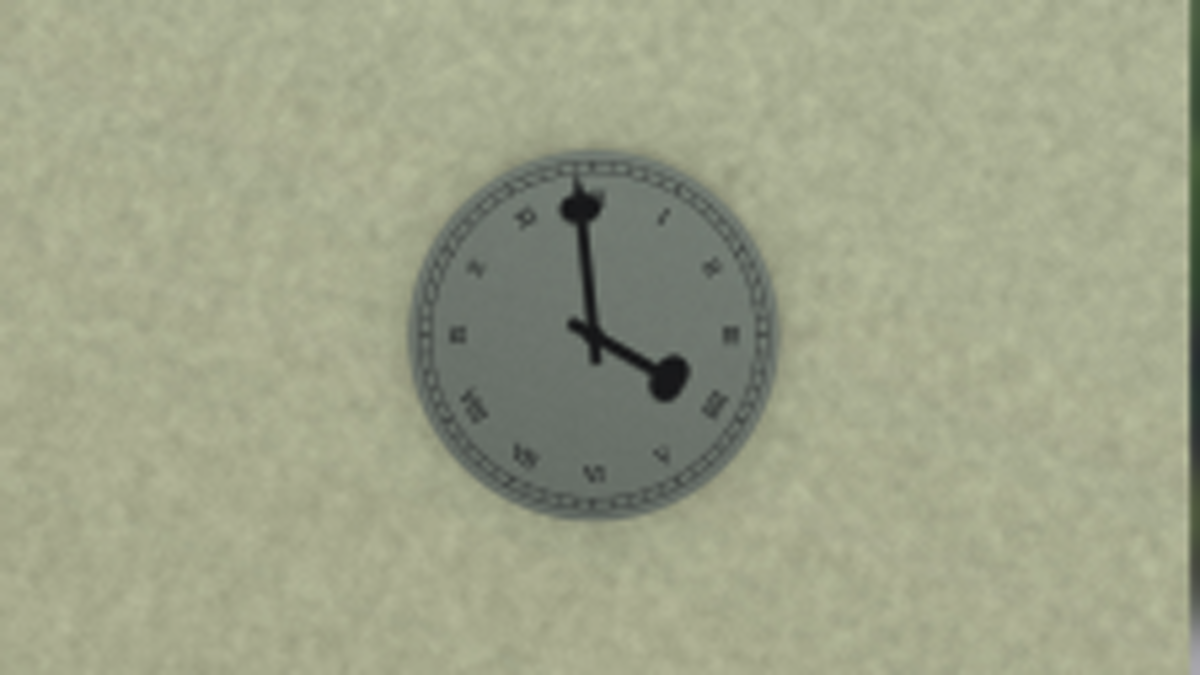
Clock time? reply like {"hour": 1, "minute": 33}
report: {"hour": 3, "minute": 59}
